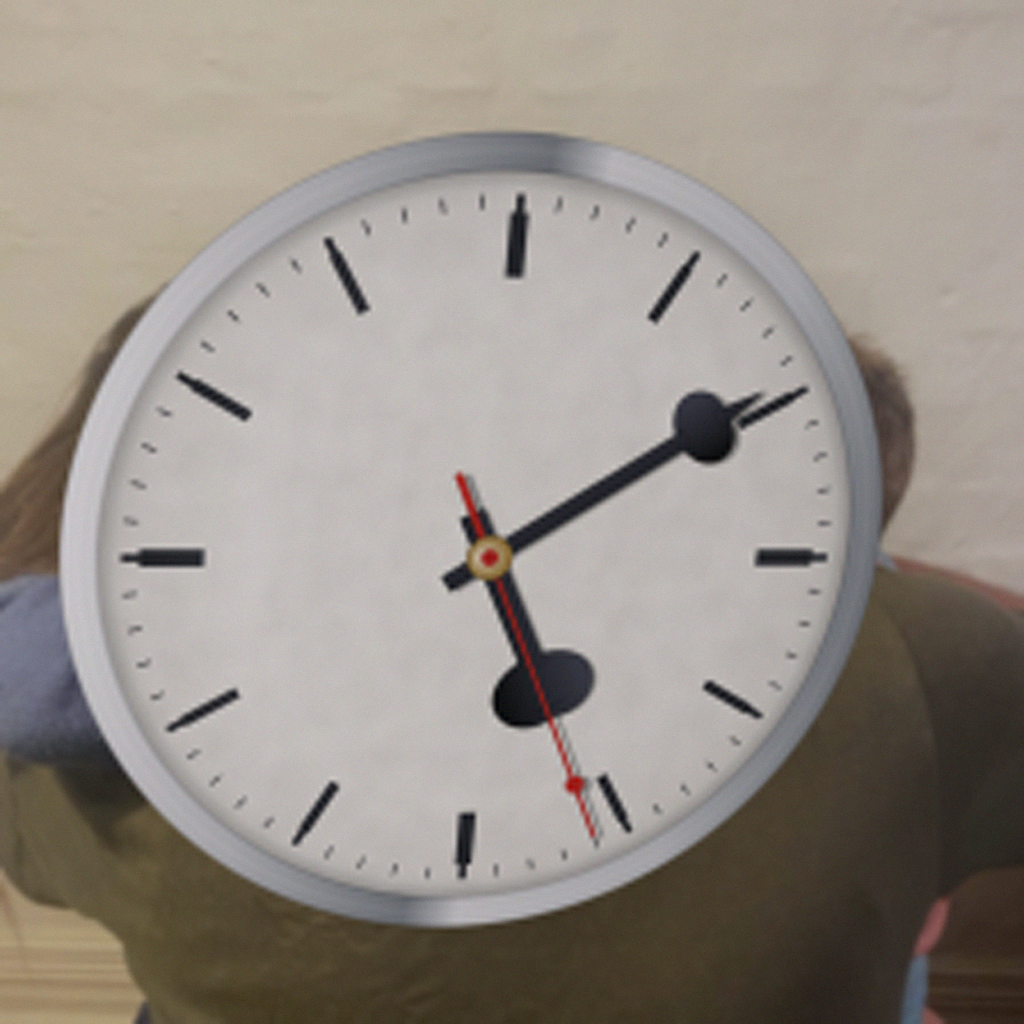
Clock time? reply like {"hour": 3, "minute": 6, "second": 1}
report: {"hour": 5, "minute": 9, "second": 26}
